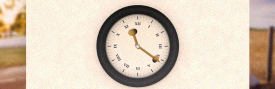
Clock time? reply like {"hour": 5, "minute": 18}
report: {"hour": 11, "minute": 21}
